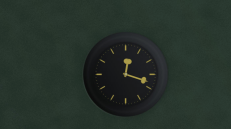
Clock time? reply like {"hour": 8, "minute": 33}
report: {"hour": 12, "minute": 18}
